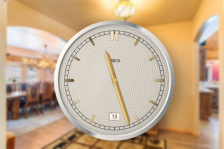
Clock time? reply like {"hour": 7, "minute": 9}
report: {"hour": 11, "minute": 27}
